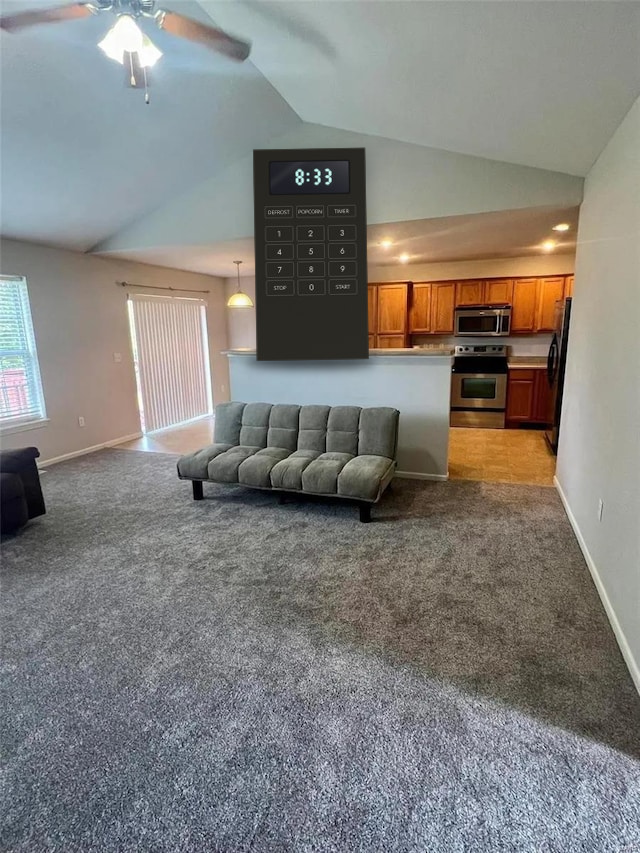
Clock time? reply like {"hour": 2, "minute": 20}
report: {"hour": 8, "minute": 33}
